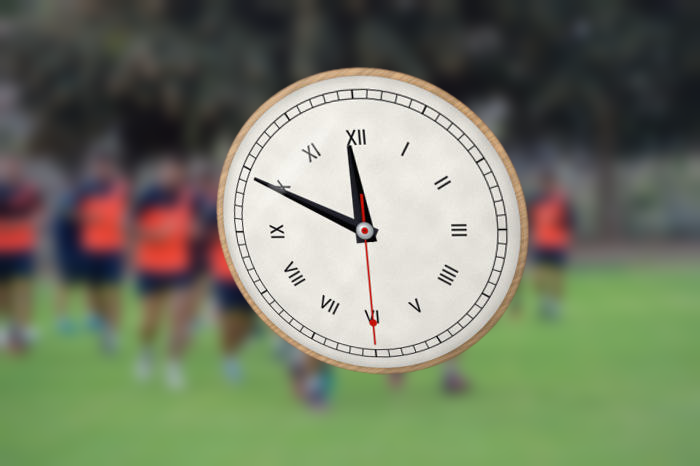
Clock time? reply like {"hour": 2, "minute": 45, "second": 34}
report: {"hour": 11, "minute": 49, "second": 30}
